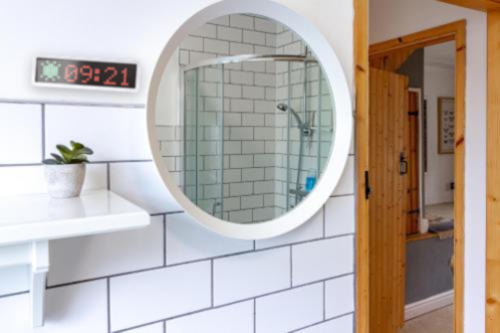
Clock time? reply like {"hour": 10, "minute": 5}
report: {"hour": 9, "minute": 21}
